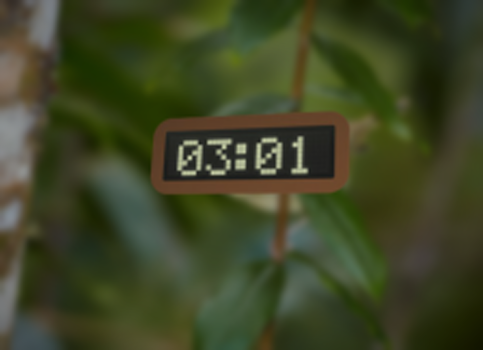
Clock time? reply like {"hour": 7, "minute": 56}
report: {"hour": 3, "minute": 1}
